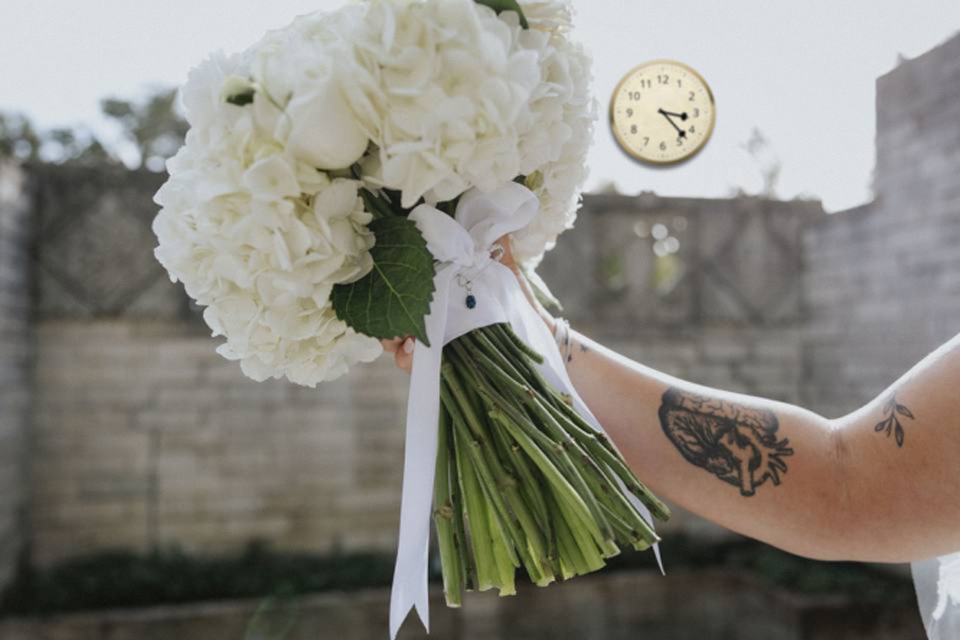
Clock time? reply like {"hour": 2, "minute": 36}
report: {"hour": 3, "minute": 23}
